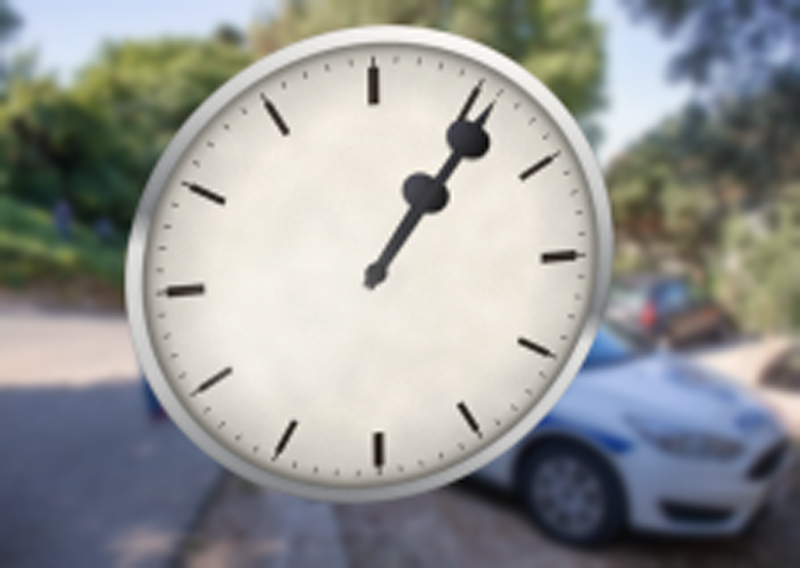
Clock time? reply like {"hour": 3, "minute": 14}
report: {"hour": 1, "minute": 6}
